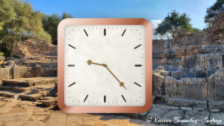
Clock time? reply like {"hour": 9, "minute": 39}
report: {"hour": 9, "minute": 23}
